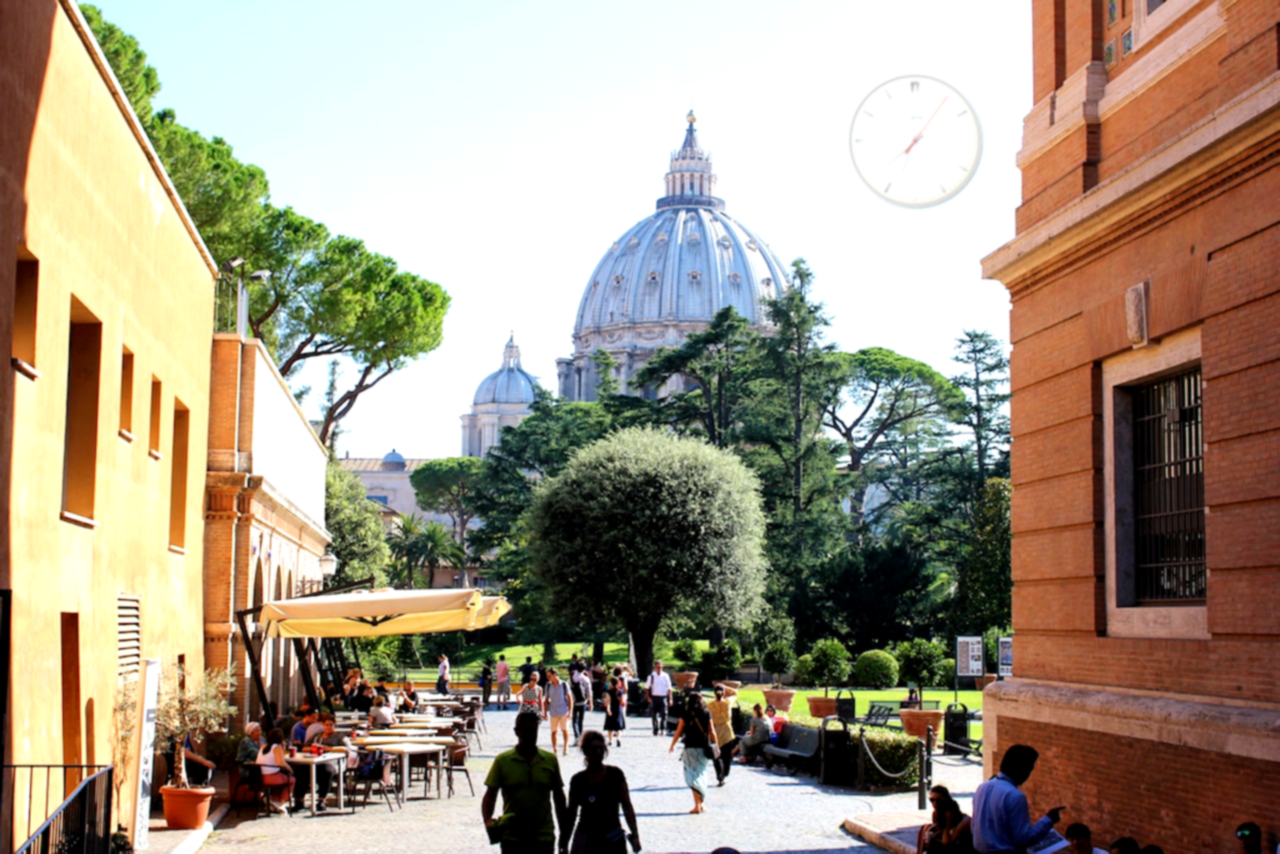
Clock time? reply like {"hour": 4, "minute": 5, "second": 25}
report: {"hour": 6, "minute": 38, "second": 6}
